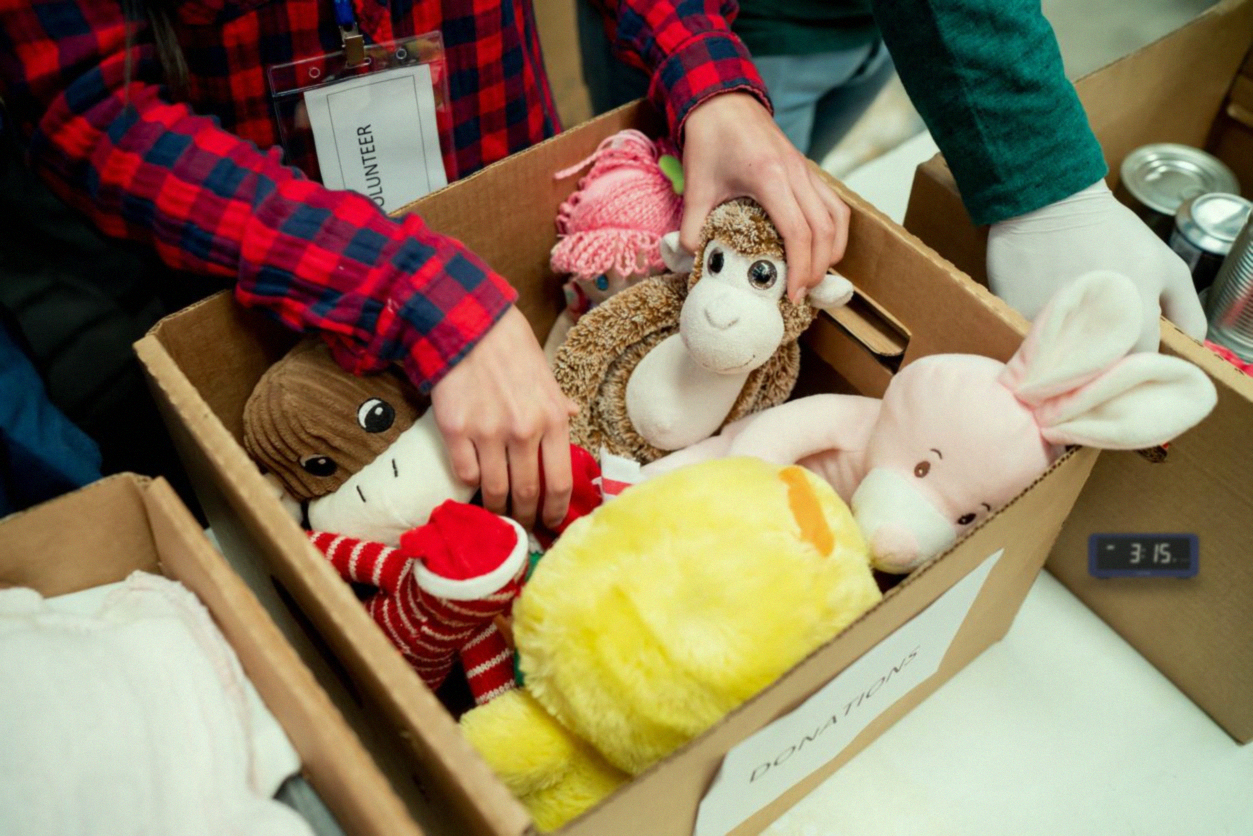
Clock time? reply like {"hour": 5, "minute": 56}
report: {"hour": 3, "minute": 15}
